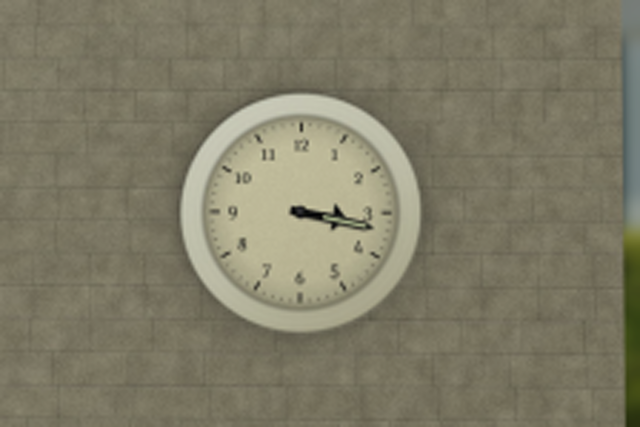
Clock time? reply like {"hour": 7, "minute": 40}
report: {"hour": 3, "minute": 17}
